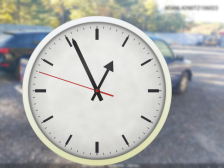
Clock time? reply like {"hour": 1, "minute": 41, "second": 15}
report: {"hour": 12, "minute": 55, "second": 48}
